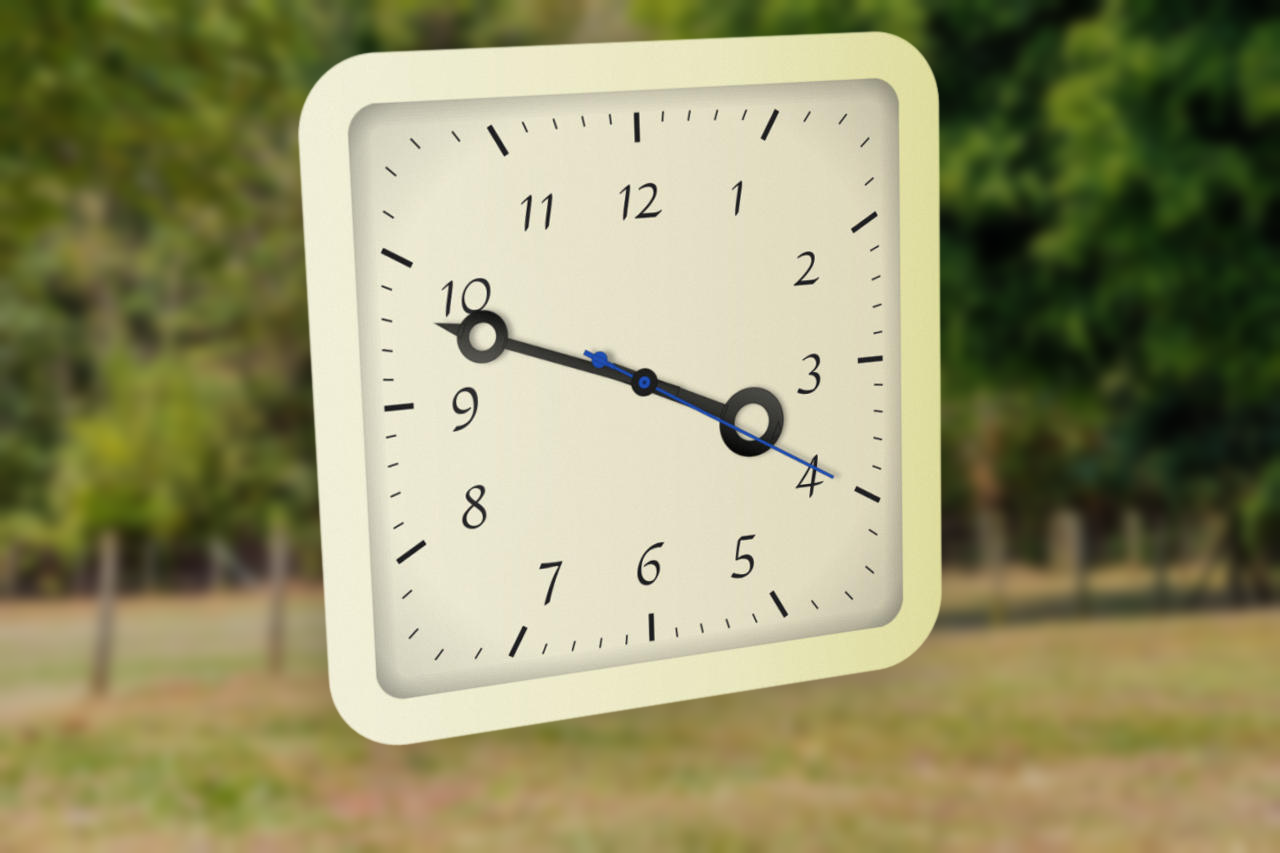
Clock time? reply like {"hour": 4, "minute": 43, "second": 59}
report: {"hour": 3, "minute": 48, "second": 20}
